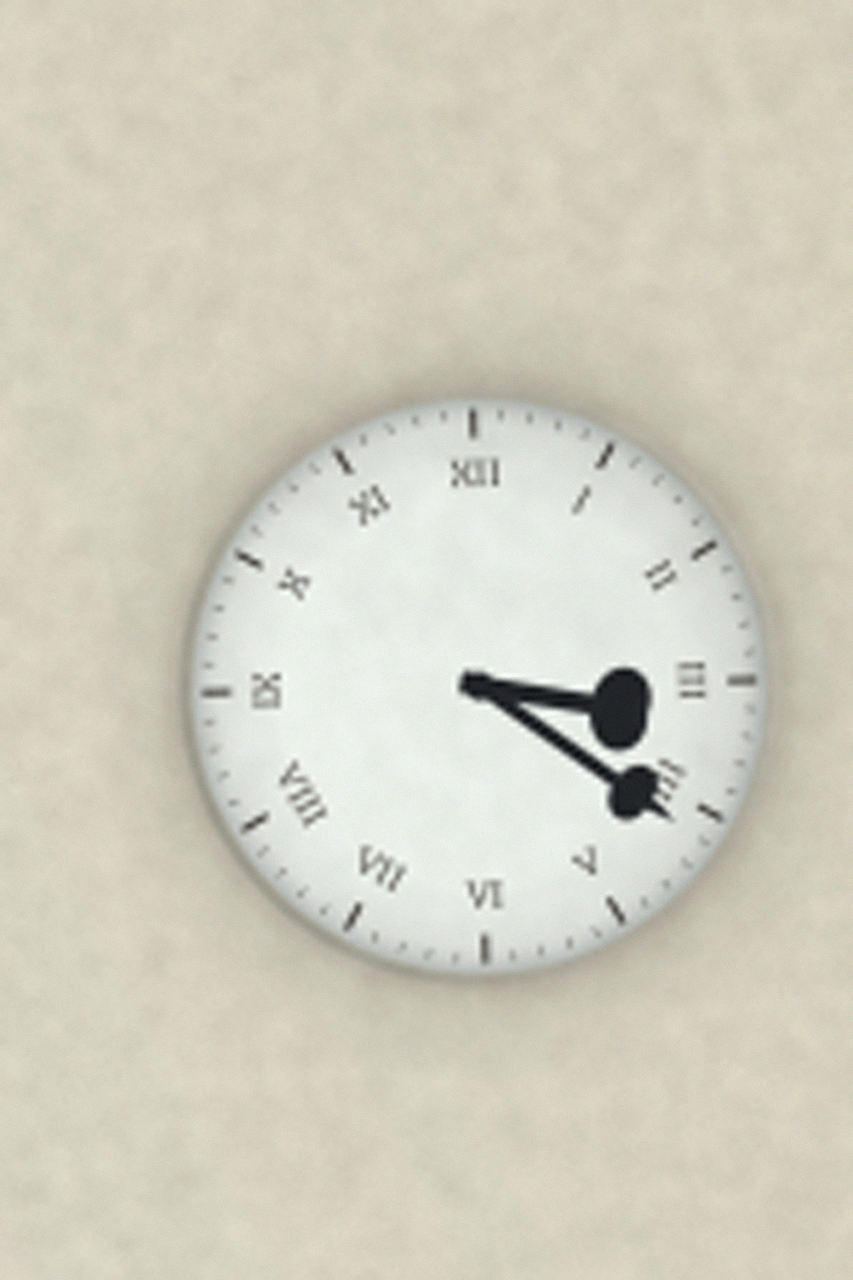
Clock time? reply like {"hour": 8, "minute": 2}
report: {"hour": 3, "minute": 21}
